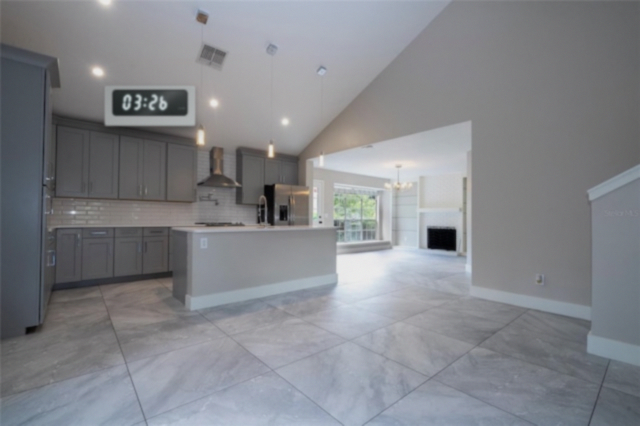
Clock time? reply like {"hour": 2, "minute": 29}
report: {"hour": 3, "minute": 26}
